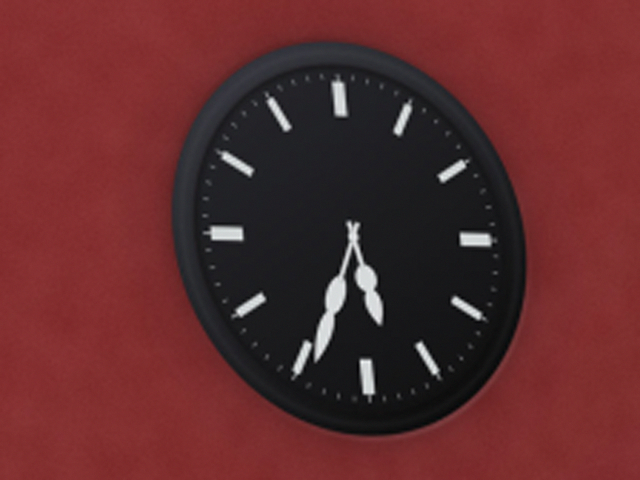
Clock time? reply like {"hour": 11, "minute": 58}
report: {"hour": 5, "minute": 34}
